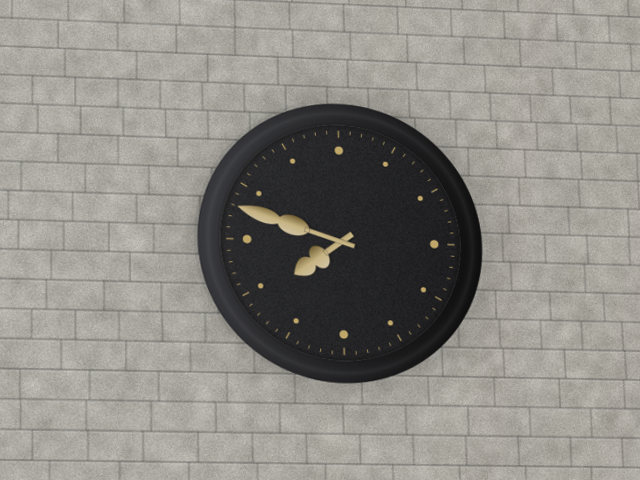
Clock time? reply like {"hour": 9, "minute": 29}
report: {"hour": 7, "minute": 48}
